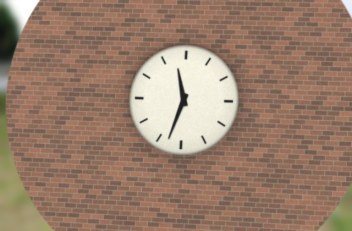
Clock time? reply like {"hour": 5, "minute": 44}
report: {"hour": 11, "minute": 33}
